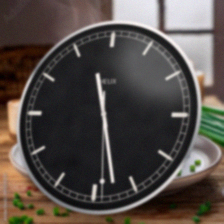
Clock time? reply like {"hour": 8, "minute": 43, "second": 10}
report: {"hour": 11, "minute": 27, "second": 29}
